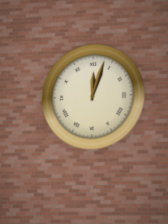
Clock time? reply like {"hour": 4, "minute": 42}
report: {"hour": 12, "minute": 3}
